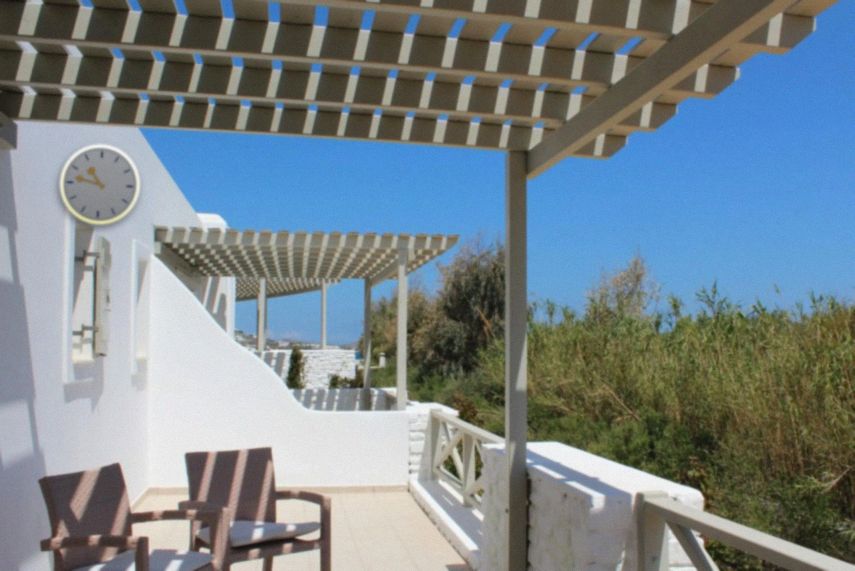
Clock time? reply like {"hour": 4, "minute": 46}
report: {"hour": 10, "minute": 47}
